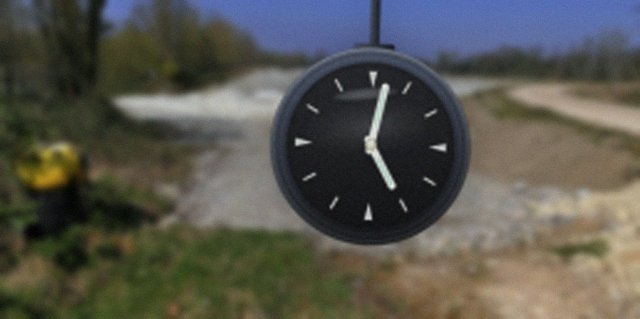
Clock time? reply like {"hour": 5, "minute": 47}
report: {"hour": 5, "minute": 2}
